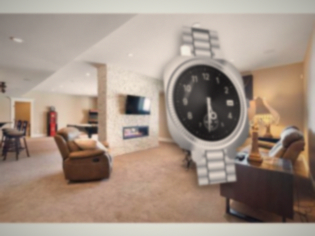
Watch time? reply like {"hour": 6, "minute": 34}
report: {"hour": 5, "minute": 31}
